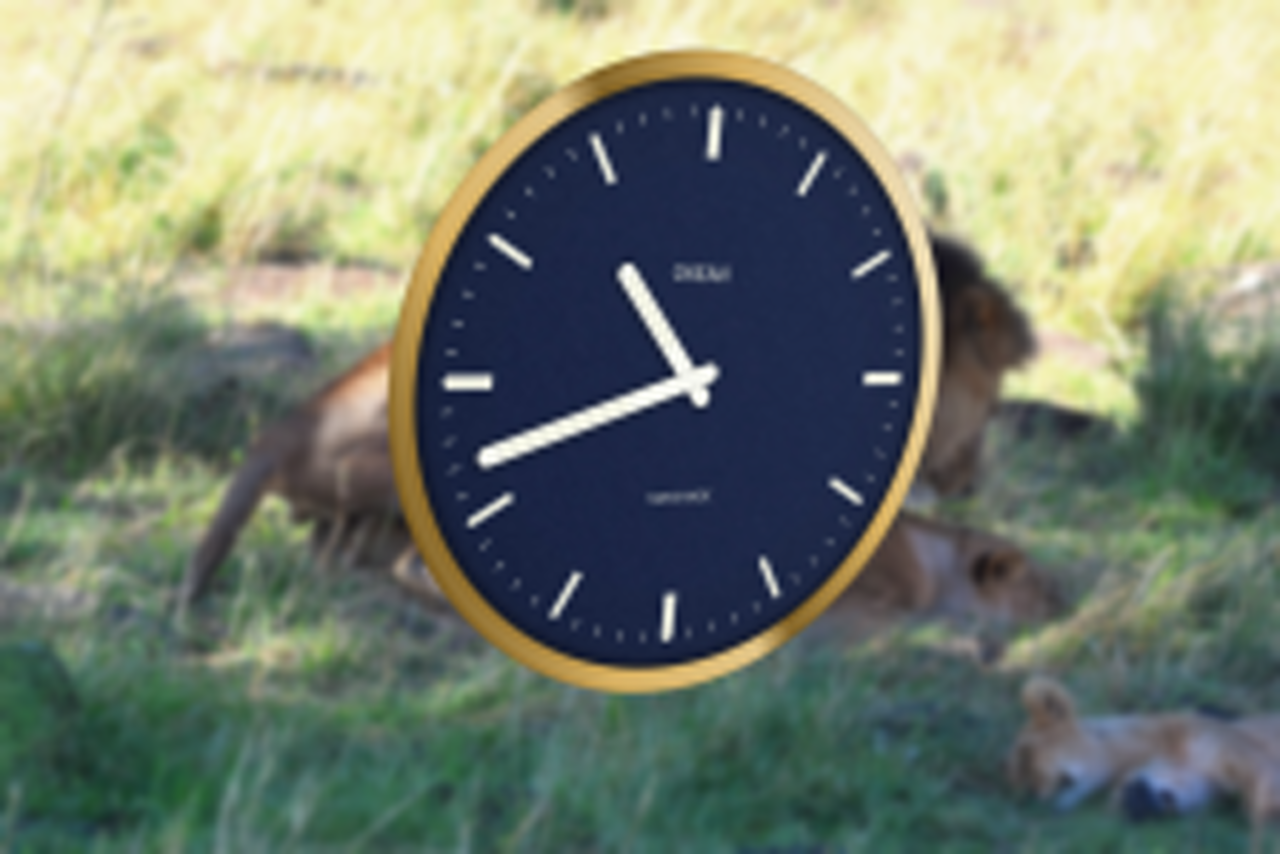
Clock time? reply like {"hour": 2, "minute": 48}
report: {"hour": 10, "minute": 42}
